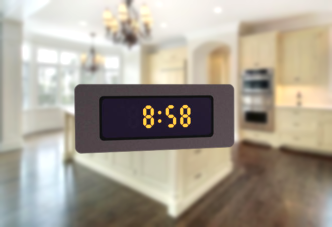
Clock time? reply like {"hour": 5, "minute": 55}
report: {"hour": 8, "minute": 58}
